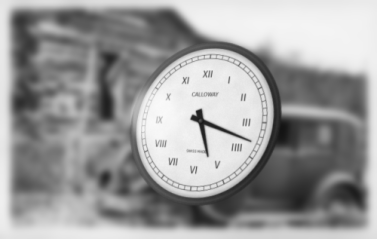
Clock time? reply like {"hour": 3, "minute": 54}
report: {"hour": 5, "minute": 18}
